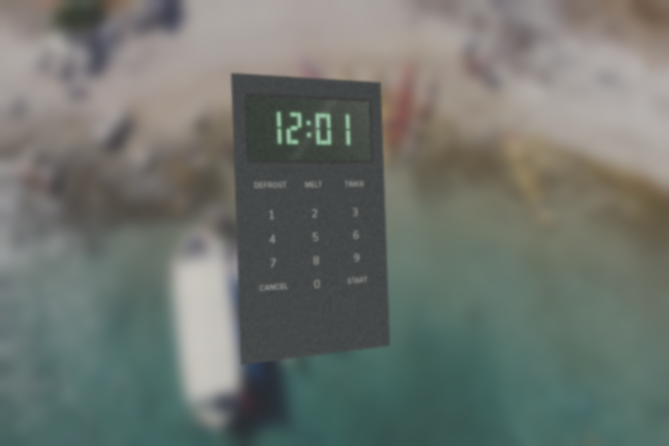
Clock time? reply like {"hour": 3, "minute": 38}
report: {"hour": 12, "minute": 1}
